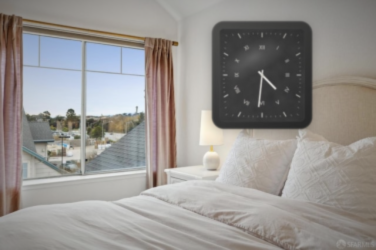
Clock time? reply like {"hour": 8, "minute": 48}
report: {"hour": 4, "minute": 31}
